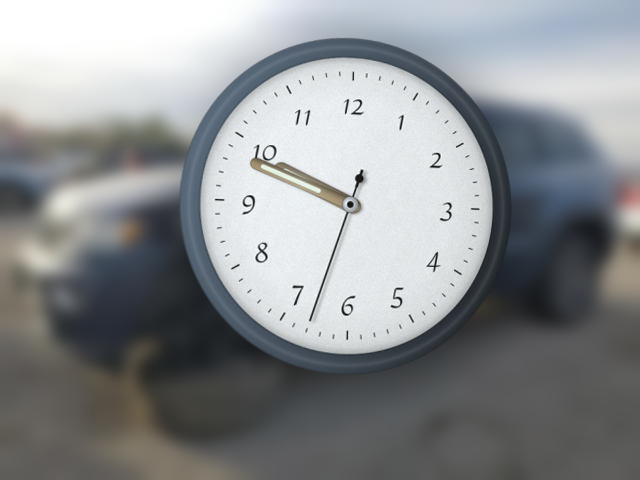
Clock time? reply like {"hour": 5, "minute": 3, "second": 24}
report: {"hour": 9, "minute": 48, "second": 33}
